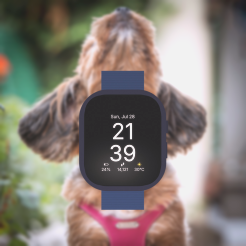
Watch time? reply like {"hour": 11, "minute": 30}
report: {"hour": 21, "minute": 39}
